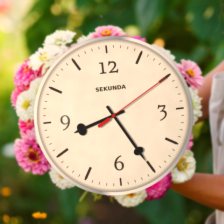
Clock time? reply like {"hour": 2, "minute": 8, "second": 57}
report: {"hour": 8, "minute": 25, "second": 10}
